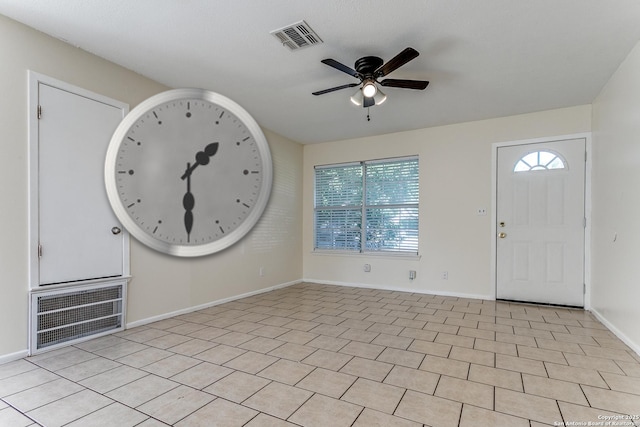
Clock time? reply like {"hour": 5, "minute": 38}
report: {"hour": 1, "minute": 30}
